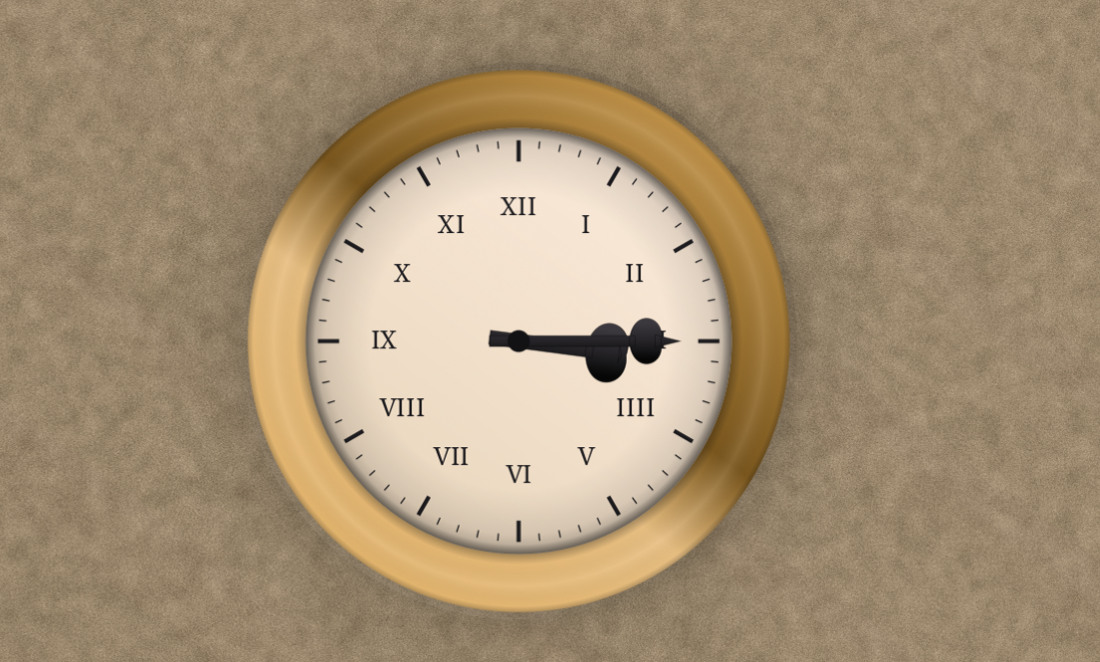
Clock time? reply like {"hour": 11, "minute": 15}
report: {"hour": 3, "minute": 15}
